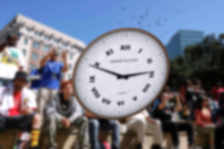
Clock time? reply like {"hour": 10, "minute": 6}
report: {"hour": 2, "minute": 49}
